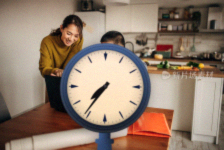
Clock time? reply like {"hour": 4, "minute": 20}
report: {"hour": 7, "minute": 36}
